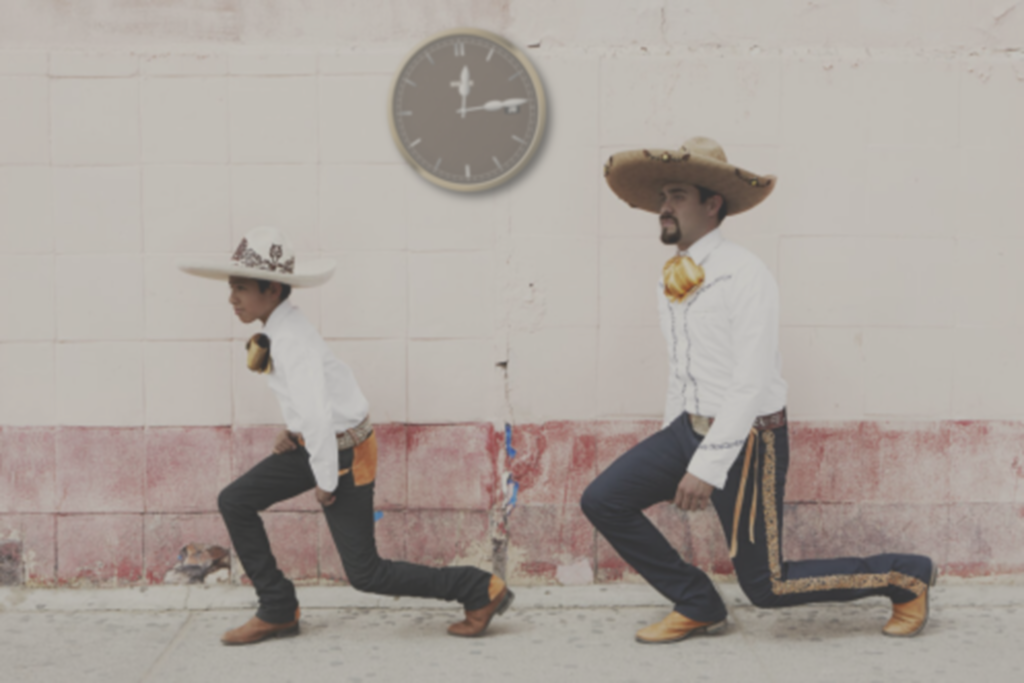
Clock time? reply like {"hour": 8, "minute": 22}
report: {"hour": 12, "minute": 14}
